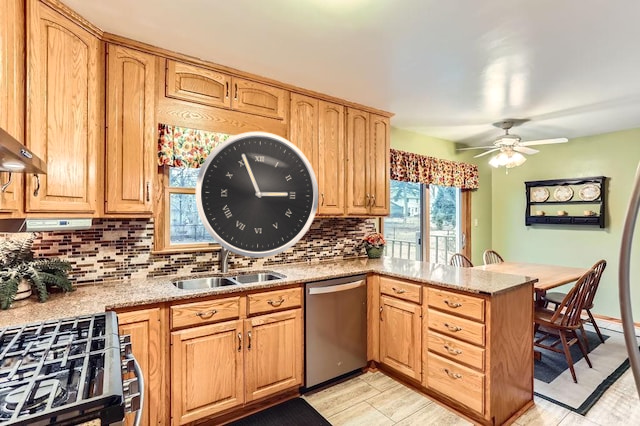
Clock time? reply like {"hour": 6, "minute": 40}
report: {"hour": 2, "minute": 56}
